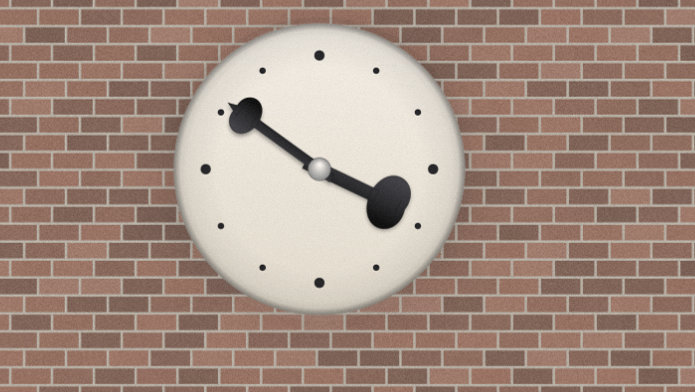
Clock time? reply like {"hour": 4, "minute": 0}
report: {"hour": 3, "minute": 51}
